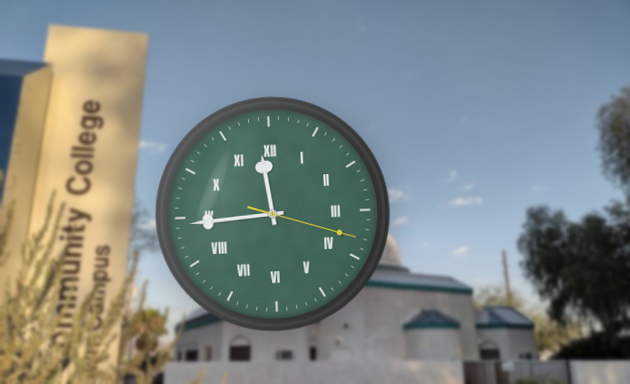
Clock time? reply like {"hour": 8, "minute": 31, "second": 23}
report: {"hour": 11, "minute": 44, "second": 18}
